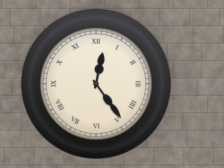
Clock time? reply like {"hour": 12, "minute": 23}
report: {"hour": 12, "minute": 24}
